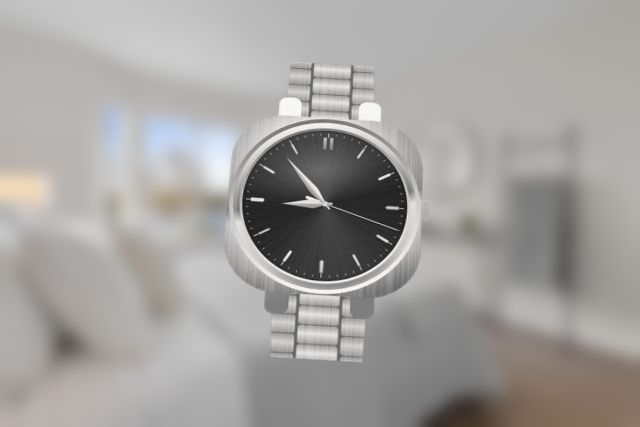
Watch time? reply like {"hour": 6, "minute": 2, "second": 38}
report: {"hour": 8, "minute": 53, "second": 18}
